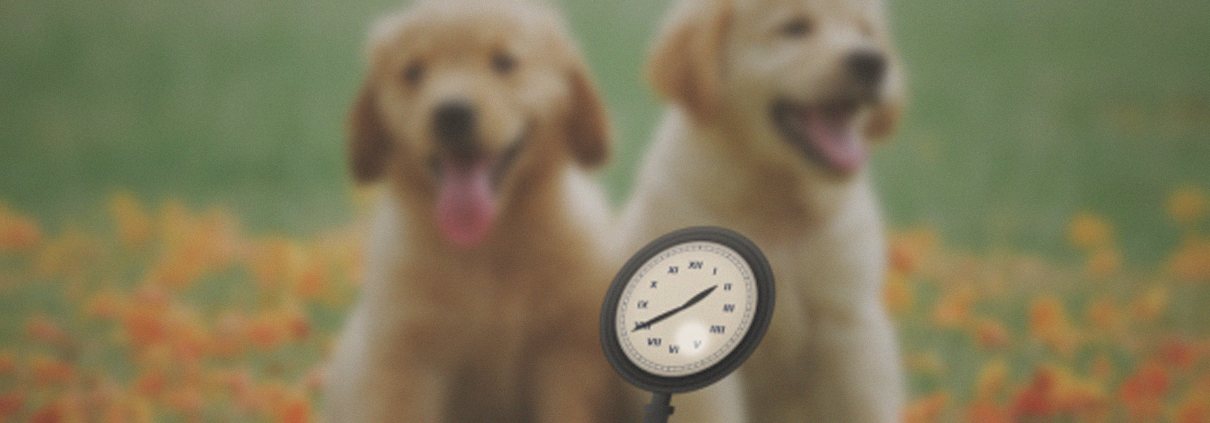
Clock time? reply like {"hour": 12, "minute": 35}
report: {"hour": 1, "minute": 40}
